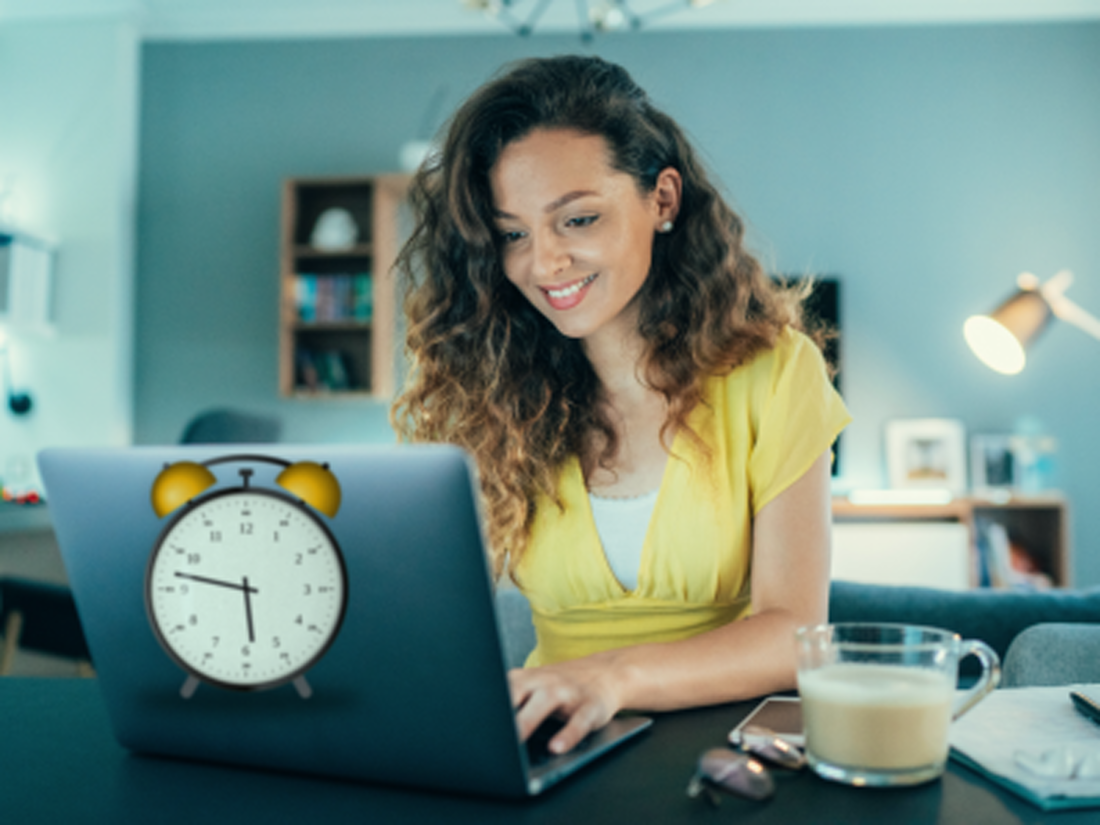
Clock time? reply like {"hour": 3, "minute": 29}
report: {"hour": 5, "minute": 47}
